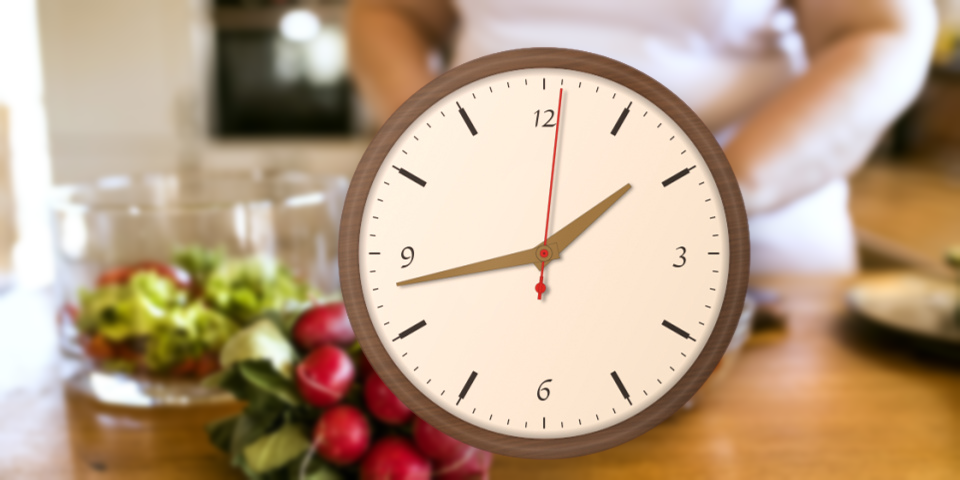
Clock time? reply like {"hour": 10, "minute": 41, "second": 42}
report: {"hour": 1, "minute": 43, "second": 1}
